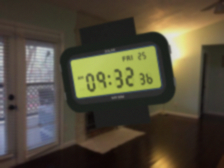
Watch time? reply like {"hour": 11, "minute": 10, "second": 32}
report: {"hour": 9, "minute": 32, "second": 36}
